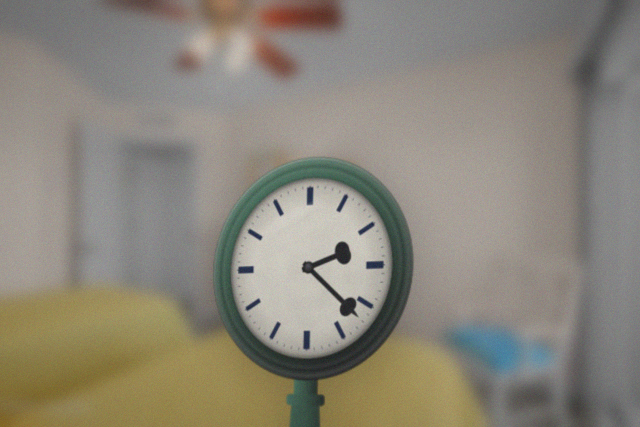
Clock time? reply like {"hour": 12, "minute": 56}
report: {"hour": 2, "minute": 22}
